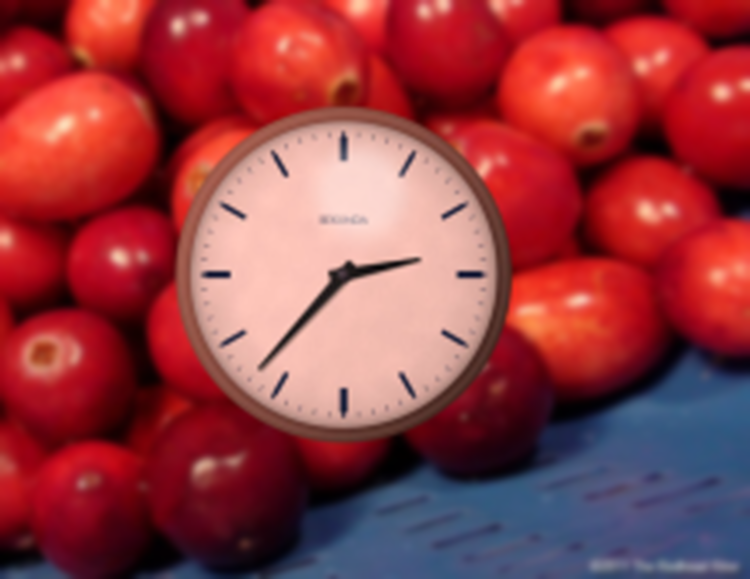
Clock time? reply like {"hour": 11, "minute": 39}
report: {"hour": 2, "minute": 37}
